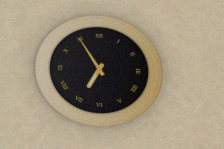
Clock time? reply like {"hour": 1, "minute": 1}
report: {"hour": 6, "minute": 55}
